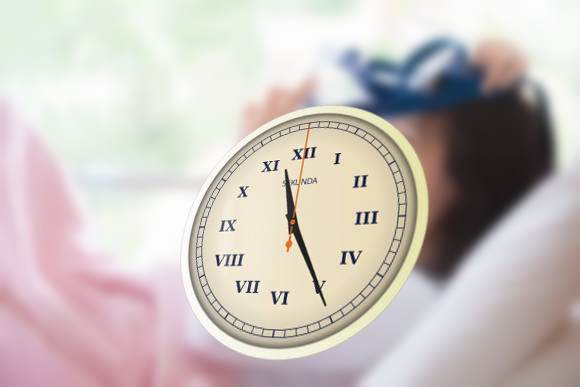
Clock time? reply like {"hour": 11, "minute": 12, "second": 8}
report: {"hour": 11, "minute": 25, "second": 0}
